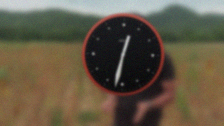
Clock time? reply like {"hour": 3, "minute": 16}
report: {"hour": 12, "minute": 32}
